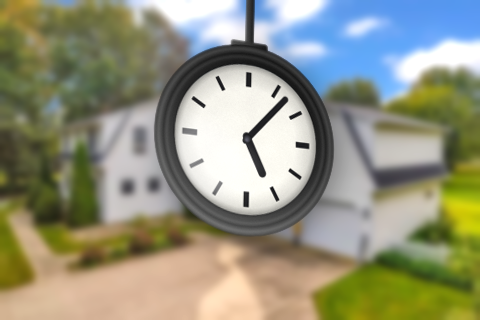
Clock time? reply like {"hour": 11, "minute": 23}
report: {"hour": 5, "minute": 7}
